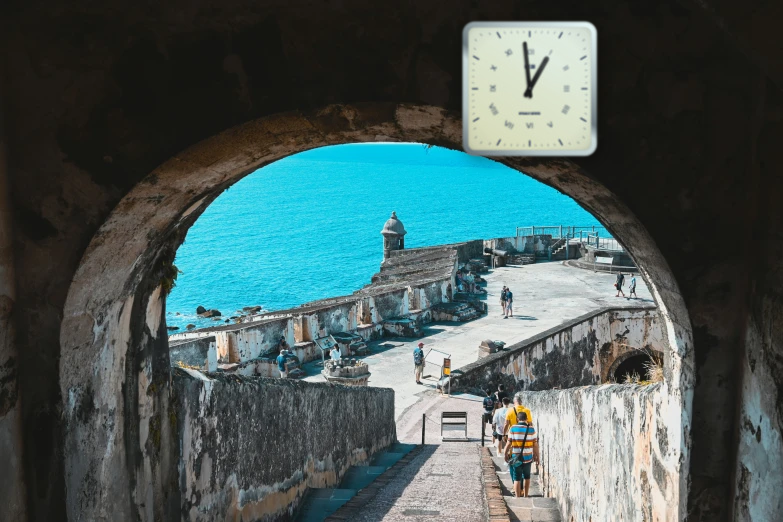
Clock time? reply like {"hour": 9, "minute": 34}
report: {"hour": 12, "minute": 59}
